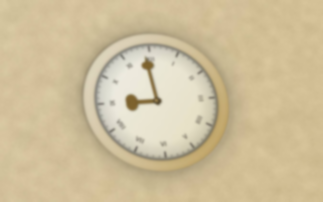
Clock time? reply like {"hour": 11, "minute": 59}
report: {"hour": 8, "minute": 59}
